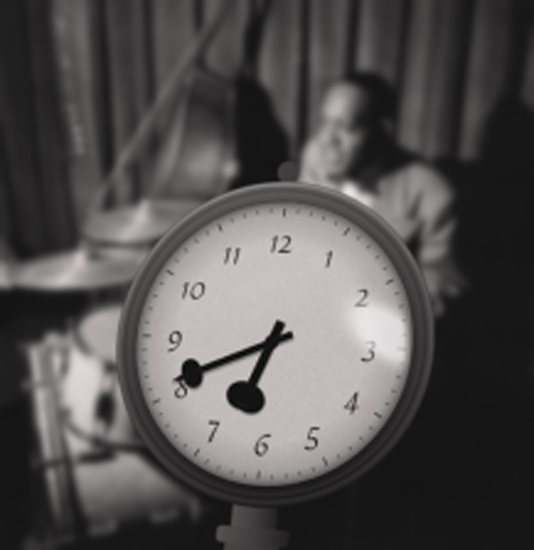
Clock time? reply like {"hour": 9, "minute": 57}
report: {"hour": 6, "minute": 41}
